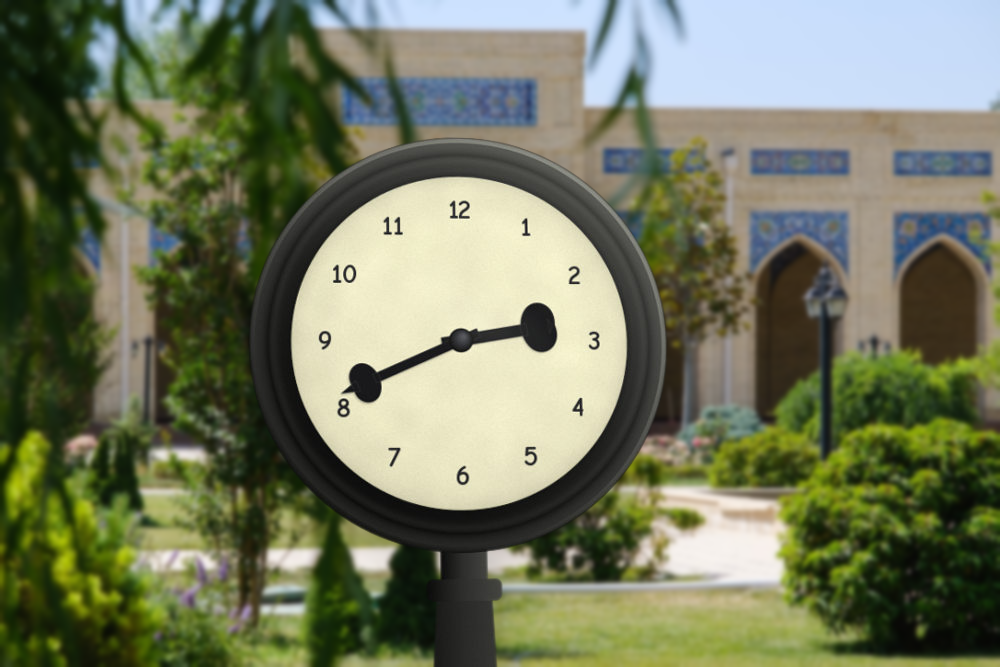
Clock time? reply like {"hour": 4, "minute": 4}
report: {"hour": 2, "minute": 41}
